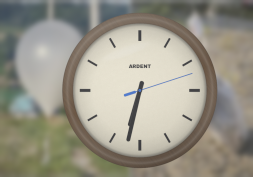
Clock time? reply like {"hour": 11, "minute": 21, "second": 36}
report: {"hour": 6, "minute": 32, "second": 12}
